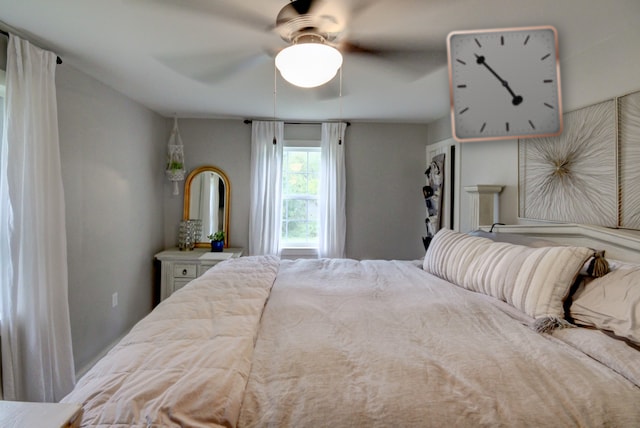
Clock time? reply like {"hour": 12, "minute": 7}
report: {"hour": 4, "minute": 53}
